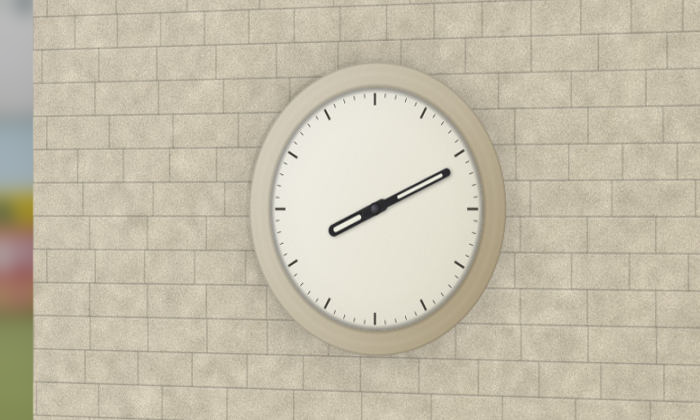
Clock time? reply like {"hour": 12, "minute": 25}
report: {"hour": 8, "minute": 11}
